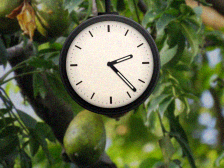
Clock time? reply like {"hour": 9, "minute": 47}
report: {"hour": 2, "minute": 23}
